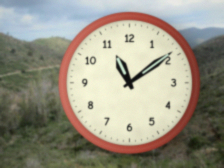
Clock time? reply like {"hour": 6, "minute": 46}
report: {"hour": 11, "minute": 9}
